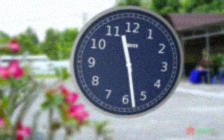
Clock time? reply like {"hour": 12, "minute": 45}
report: {"hour": 11, "minute": 28}
